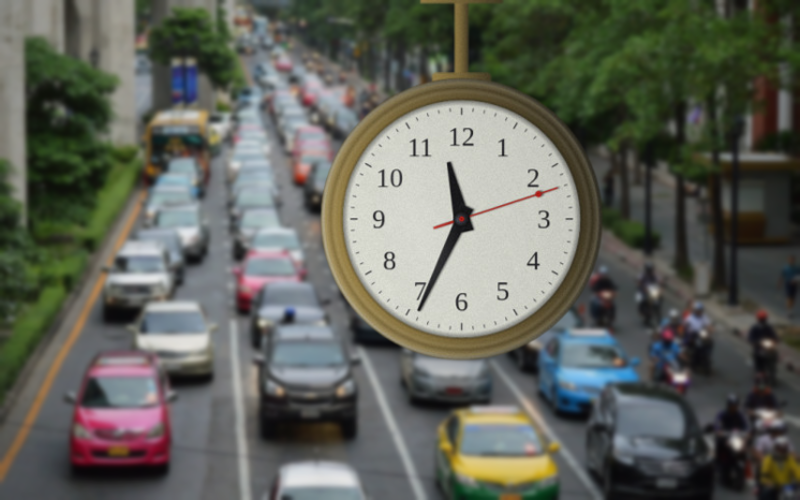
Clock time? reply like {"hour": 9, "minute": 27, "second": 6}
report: {"hour": 11, "minute": 34, "second": 12}
